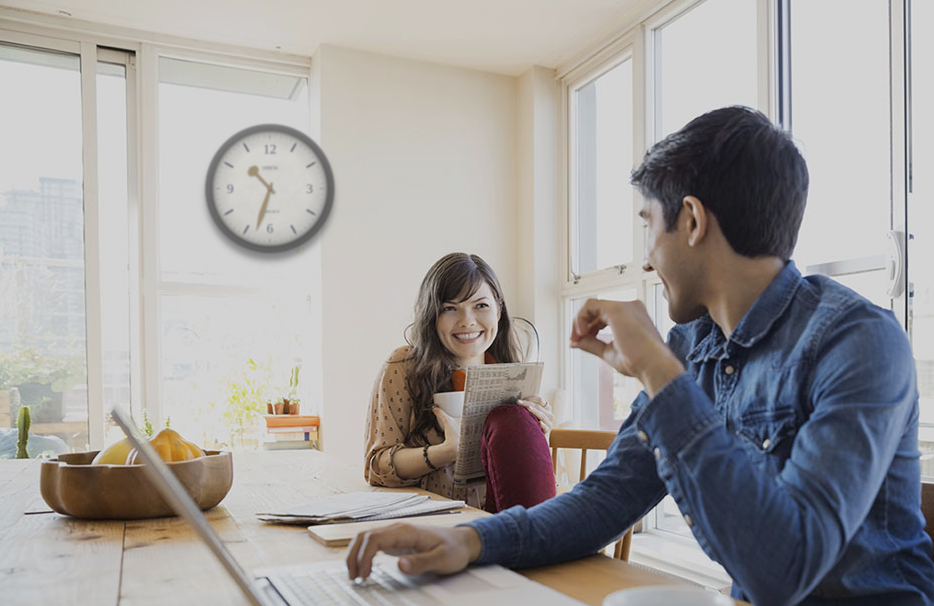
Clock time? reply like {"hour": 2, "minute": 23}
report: {"hour": 10, "minute": 33}
